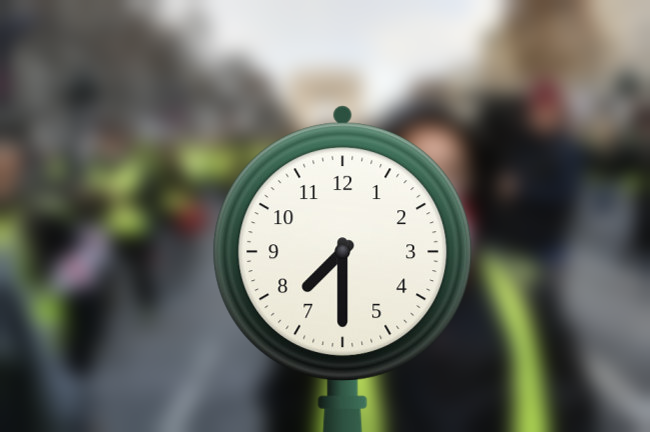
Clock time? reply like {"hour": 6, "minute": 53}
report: {"hour": 7, "minute": 30}
